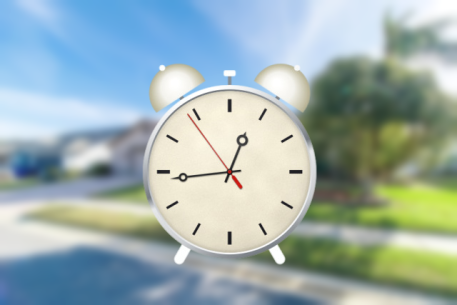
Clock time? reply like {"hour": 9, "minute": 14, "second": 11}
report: {"hour": 12, "minute": 43, "second": 54}
